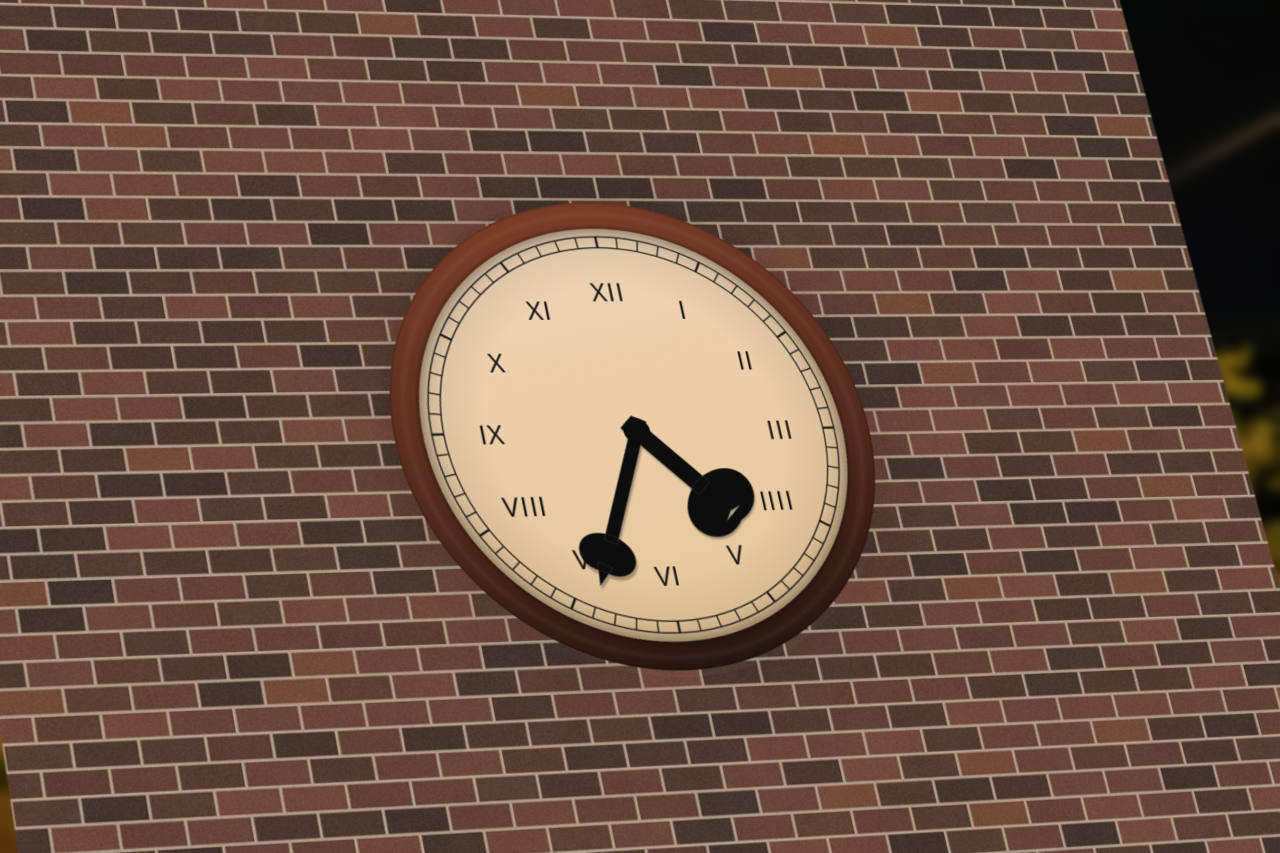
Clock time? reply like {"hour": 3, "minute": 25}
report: {"hour": 4, "minute": 34}
